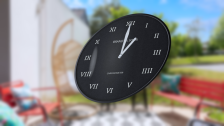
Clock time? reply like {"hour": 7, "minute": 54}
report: {"hour": 1, "minute": 0}
